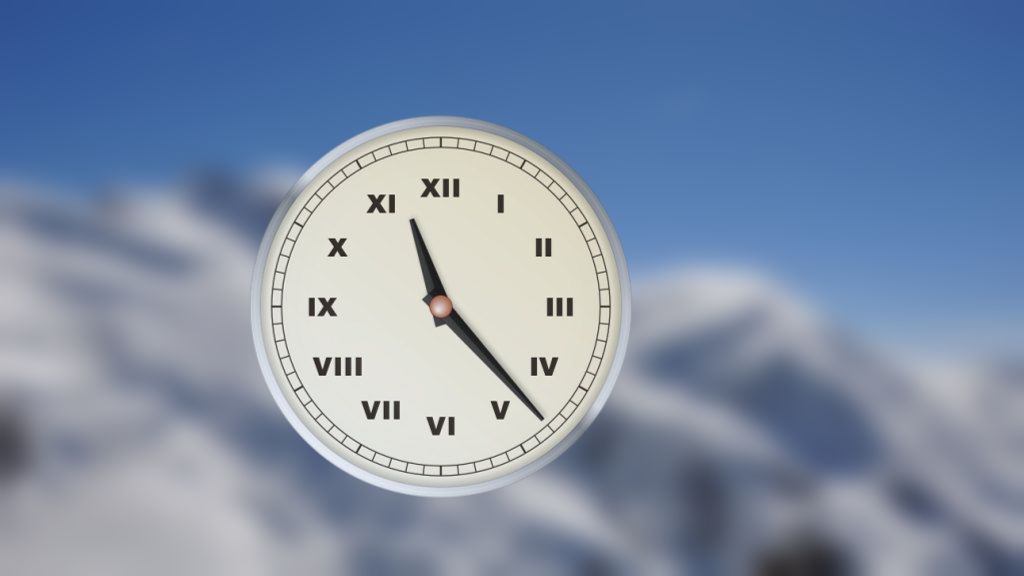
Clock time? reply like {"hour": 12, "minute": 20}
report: {"hour": 11, "minute": 23}
